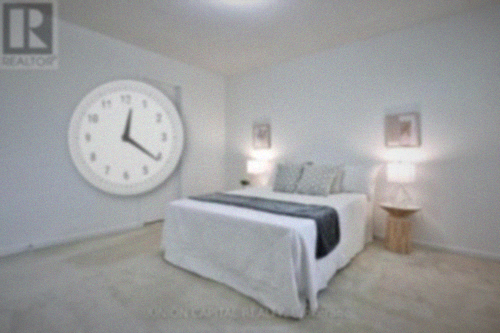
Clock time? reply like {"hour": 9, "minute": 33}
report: {"hour": 12, "minute": 21}
